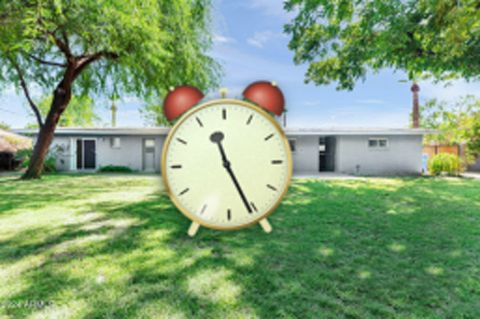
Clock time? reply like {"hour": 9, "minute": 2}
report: {"hour": 11, "minute": 26}
